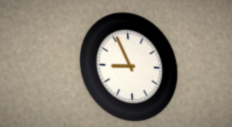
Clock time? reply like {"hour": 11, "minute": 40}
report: {"hour": 8, "minute": 56}
